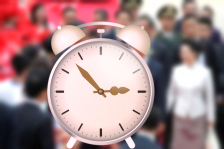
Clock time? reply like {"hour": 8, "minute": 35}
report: {"hour": 2, "minute": 53}
